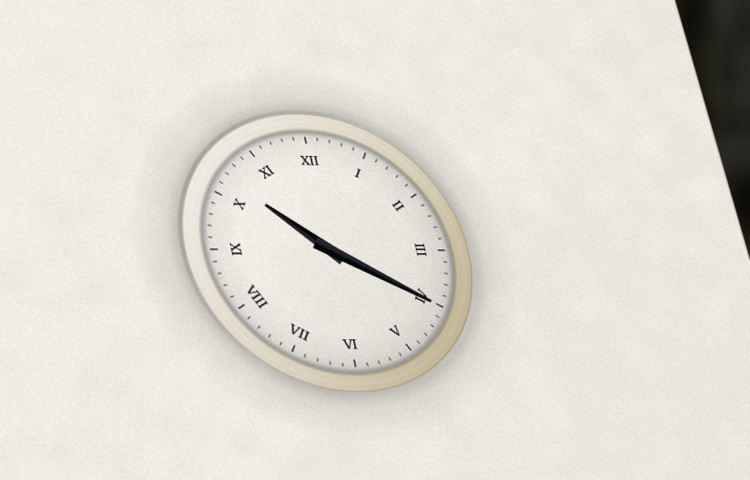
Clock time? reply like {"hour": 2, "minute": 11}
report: {"hour": 10, "minute": 20}
